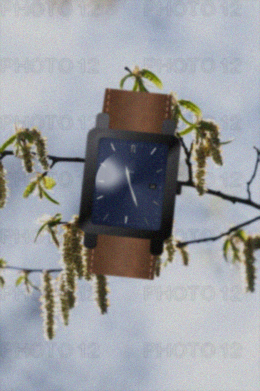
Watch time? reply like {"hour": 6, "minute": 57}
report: {"hour": 11, "minute": 26}
